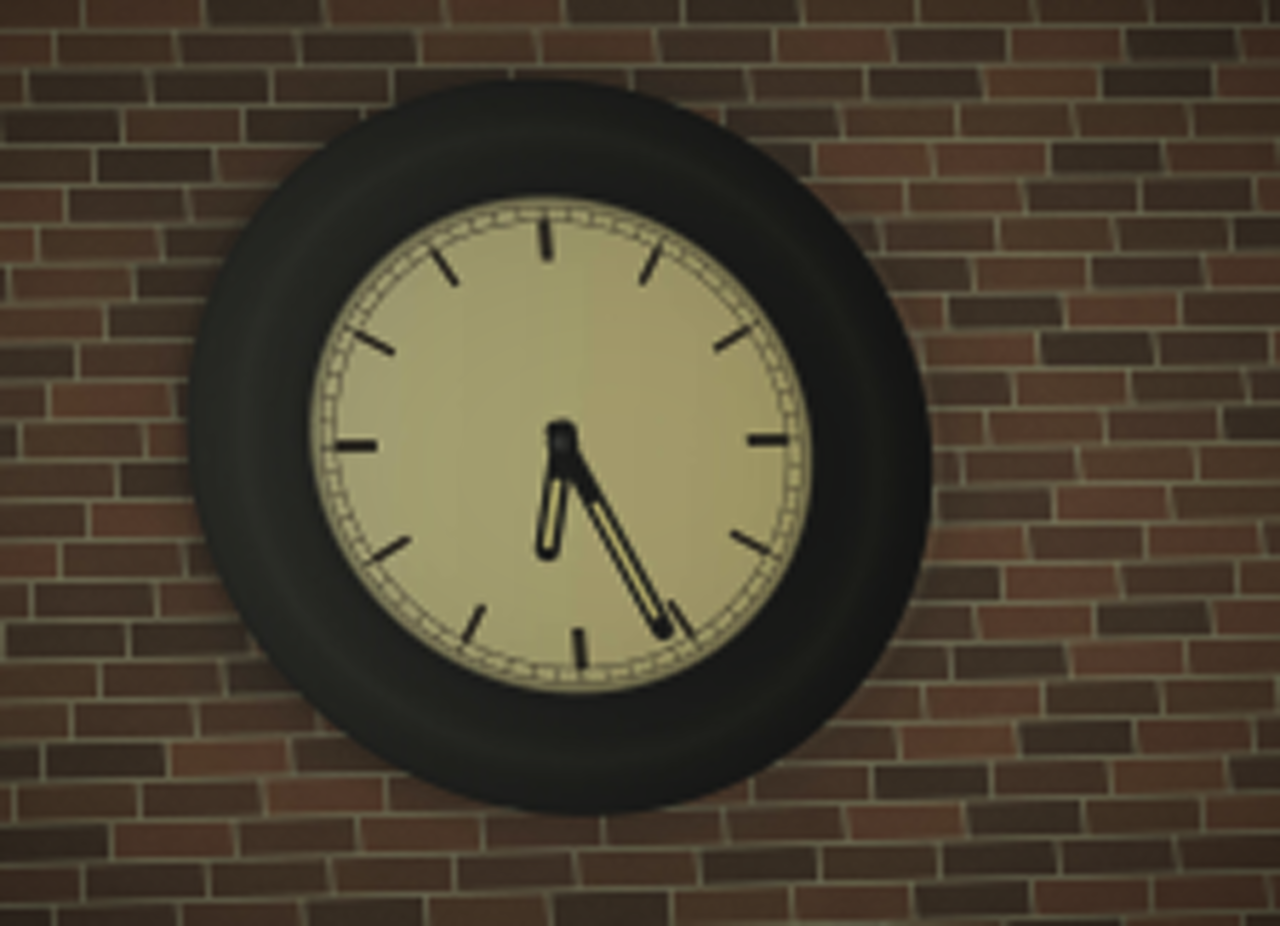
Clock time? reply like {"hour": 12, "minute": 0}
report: {"hour": 6, "minute": 26}
